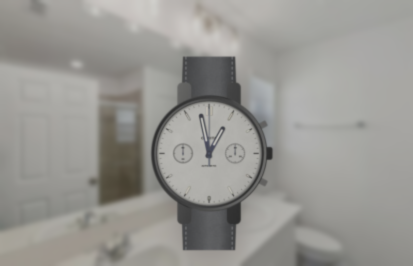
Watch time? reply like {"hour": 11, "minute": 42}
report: {"hour": 12, "minute": 58}
